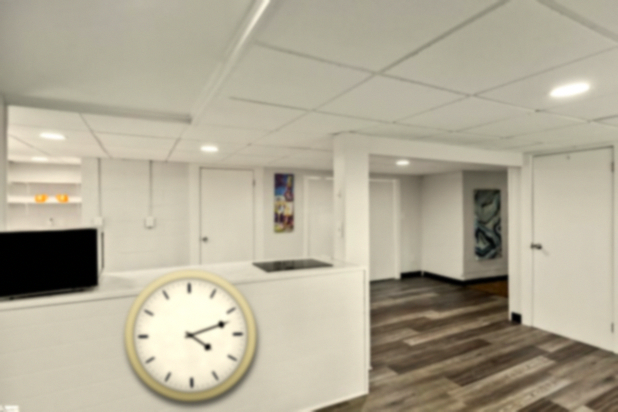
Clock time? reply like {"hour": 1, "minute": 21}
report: {"hour": 4, "minute": 12}
